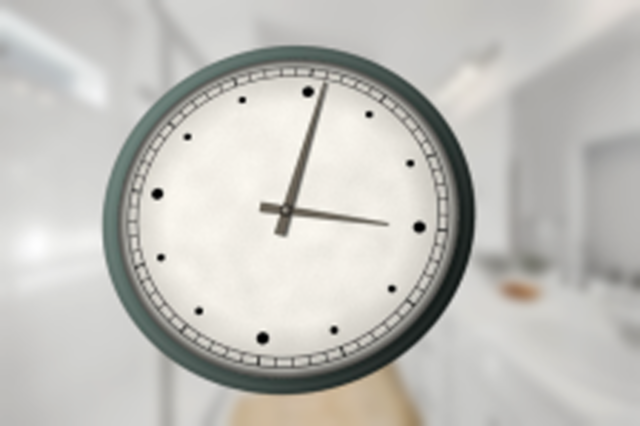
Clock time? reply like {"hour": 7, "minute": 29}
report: {"hour": 3, "minute": 1}
